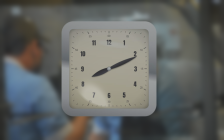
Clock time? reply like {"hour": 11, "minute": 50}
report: {"hour": 8, "minute": 11}
